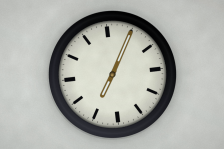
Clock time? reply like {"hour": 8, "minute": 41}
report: {"hour": 7, "minute": 5}
